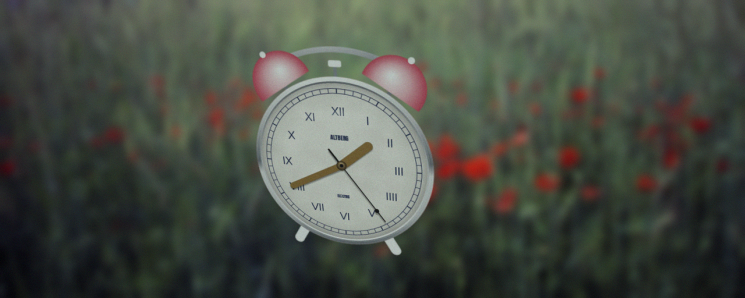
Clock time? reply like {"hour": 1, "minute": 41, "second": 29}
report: {"hour": 1, "minute": 40, "second": 24}
